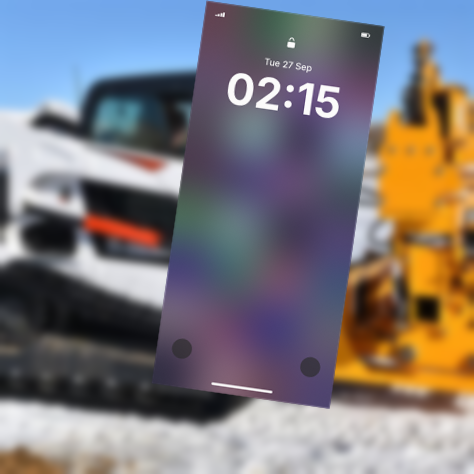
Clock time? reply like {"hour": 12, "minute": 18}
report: {"hour": 2, "minute": 15}
